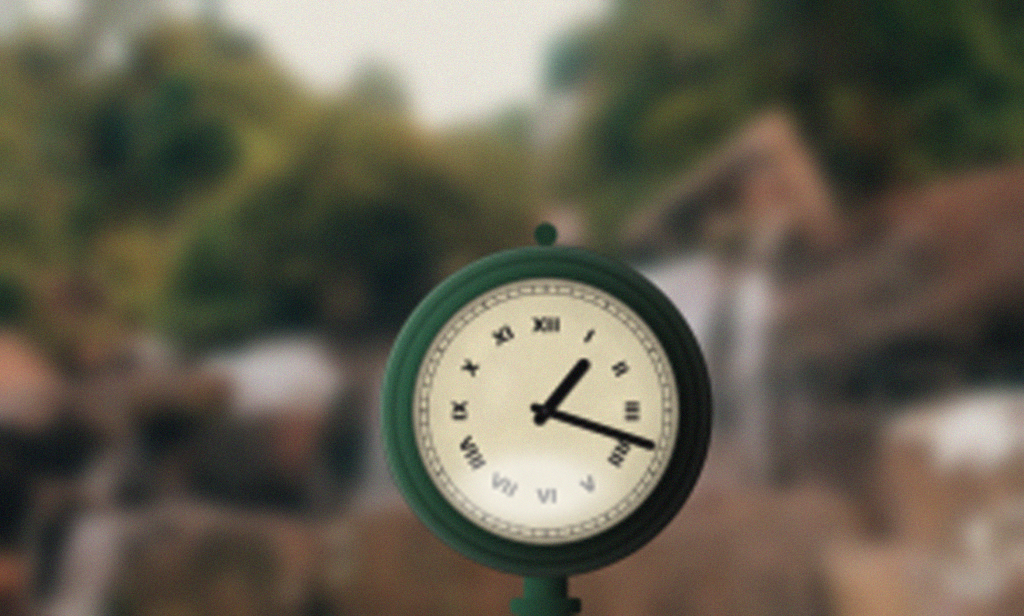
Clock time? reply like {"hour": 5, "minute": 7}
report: {"hour": 1, "minute": 18}
